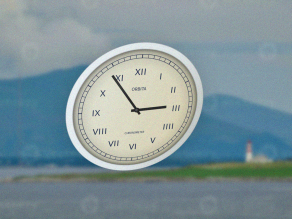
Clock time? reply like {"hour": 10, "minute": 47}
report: {"hour": 2, "minute": 54}
